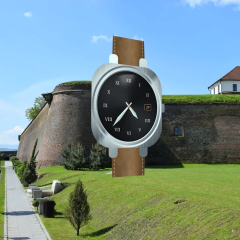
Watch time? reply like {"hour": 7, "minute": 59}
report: {"hour": 4, "minute": 37}
